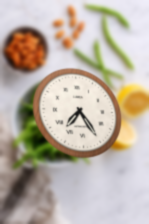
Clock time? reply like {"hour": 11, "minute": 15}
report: {"hour": 7, "minute": 25}
